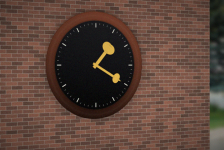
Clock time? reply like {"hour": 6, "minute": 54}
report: {"hour": 1, "minute": 20}
